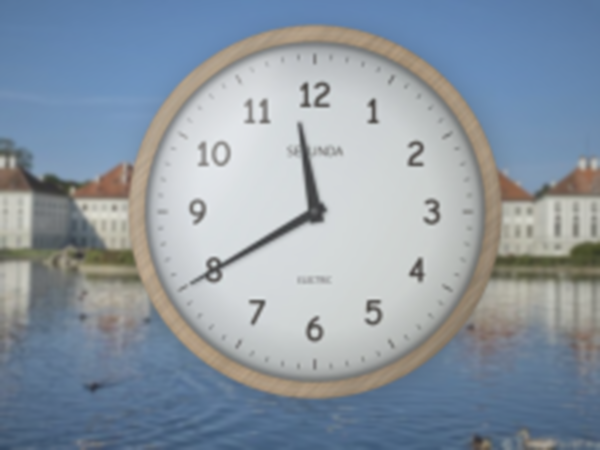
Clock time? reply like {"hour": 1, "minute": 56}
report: {"hour": 11, "minute": 40}
